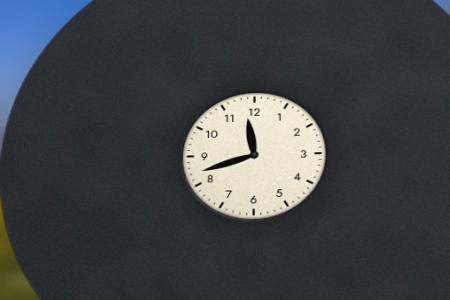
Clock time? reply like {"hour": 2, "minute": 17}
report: {"hour": 11, "minute": 42}
